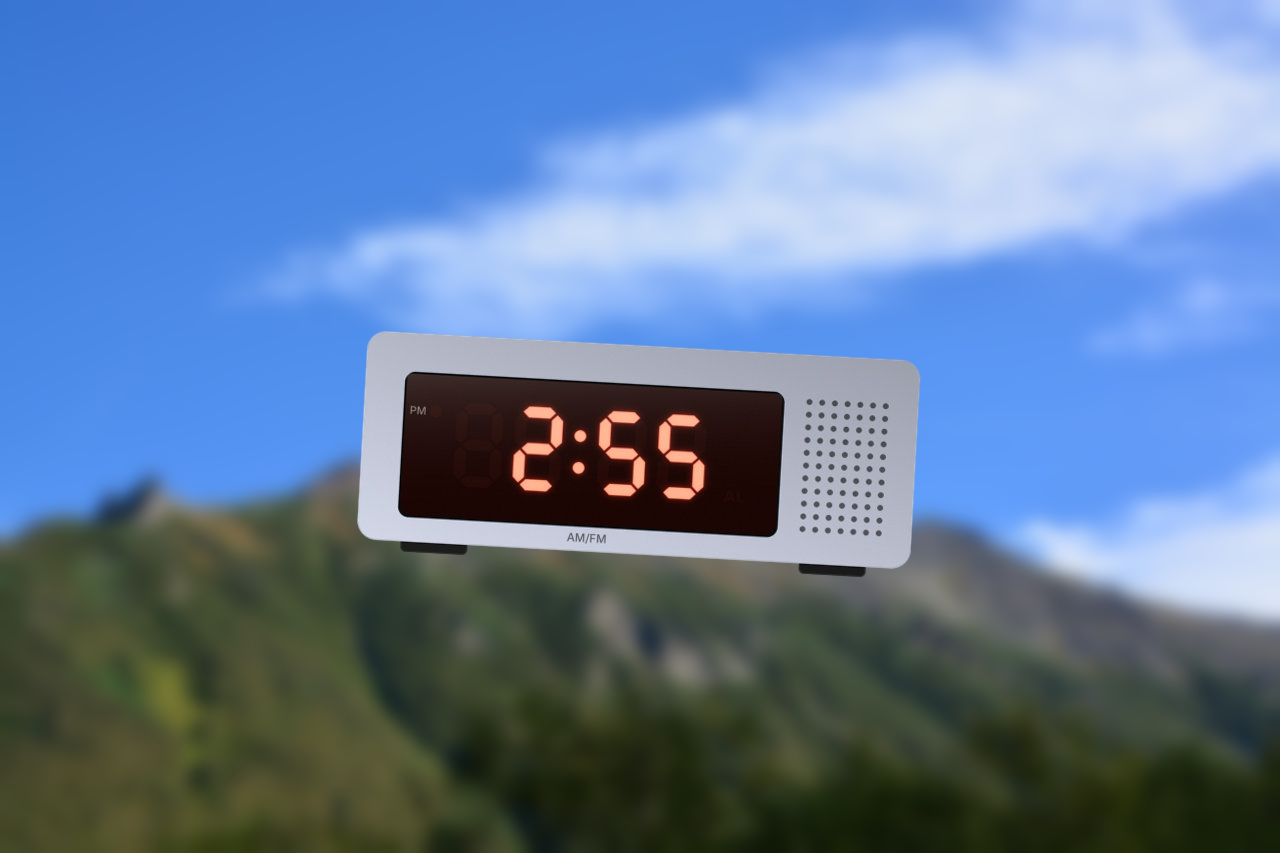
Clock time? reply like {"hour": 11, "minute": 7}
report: {"hour": 2, "minute": 55}
